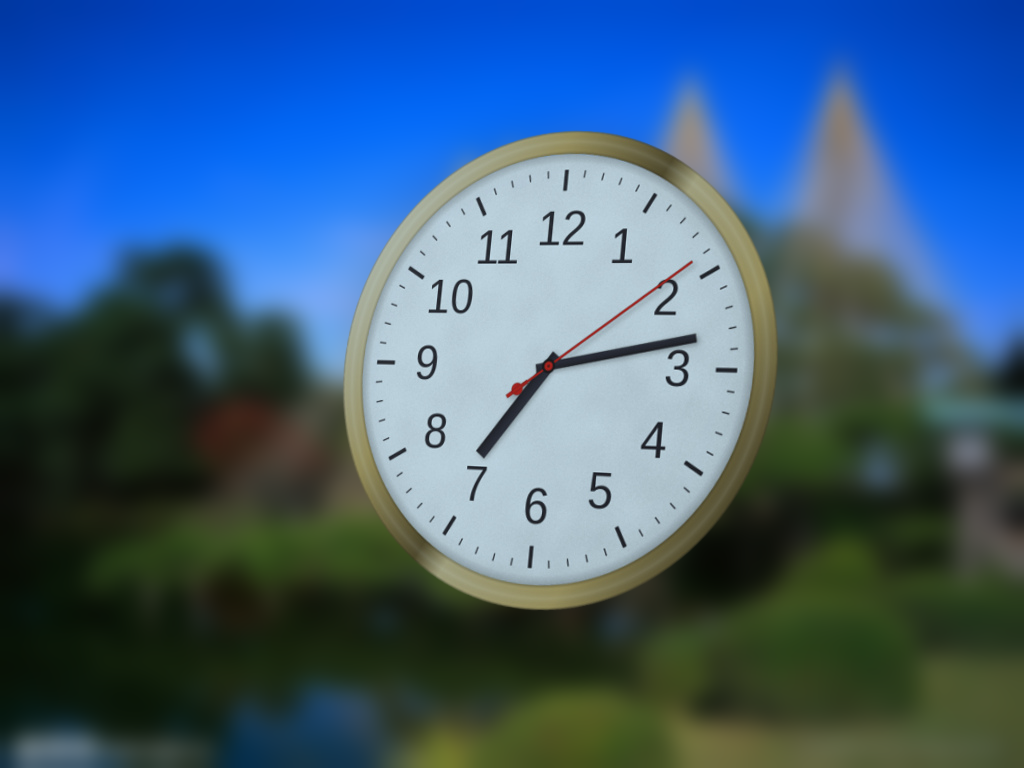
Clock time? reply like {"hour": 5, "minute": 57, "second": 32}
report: {"hour": 7, "minute": 13, "second": 9}
